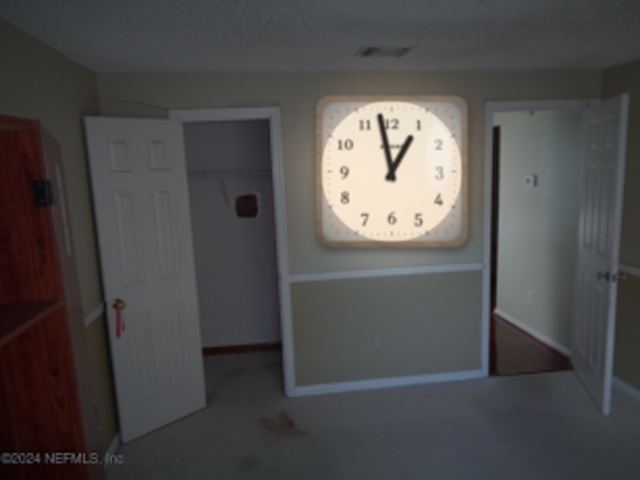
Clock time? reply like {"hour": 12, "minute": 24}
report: {"hour": 12, "minute": 58}
